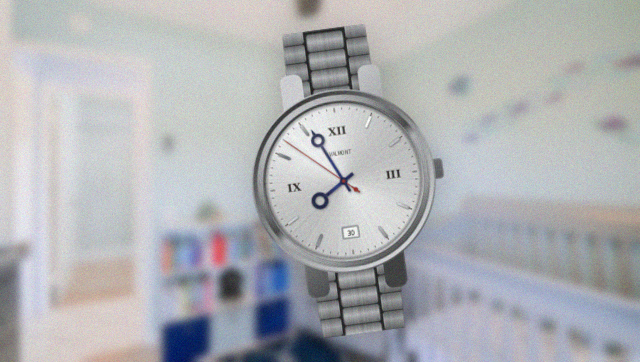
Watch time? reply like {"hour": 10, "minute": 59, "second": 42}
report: {"hour": 7, "minute": 55, "second": 52}
